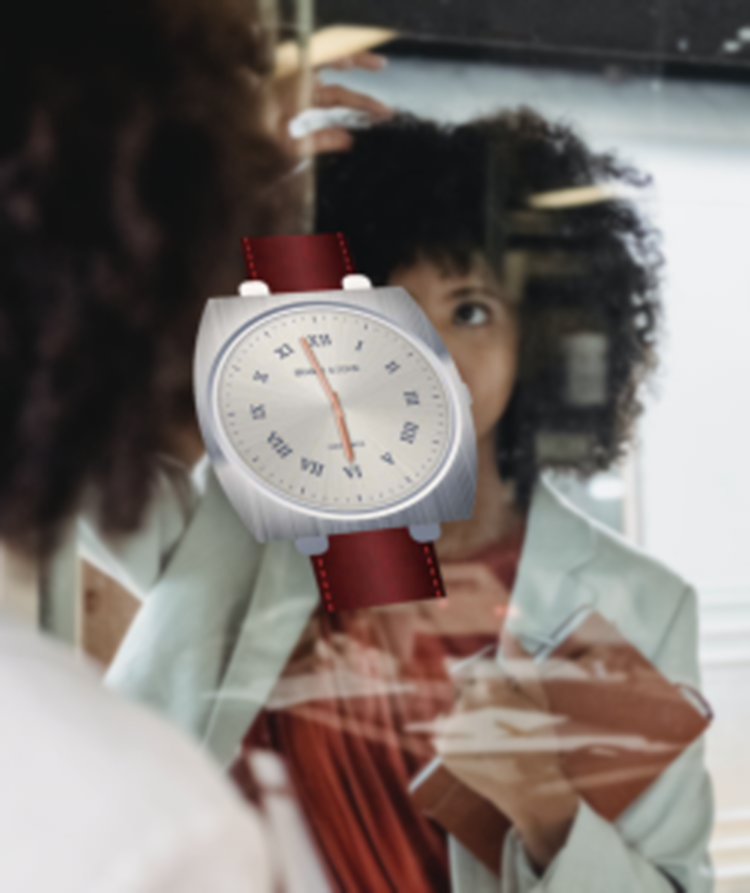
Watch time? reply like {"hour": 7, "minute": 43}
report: {"hour": 5, "minute": 58}
